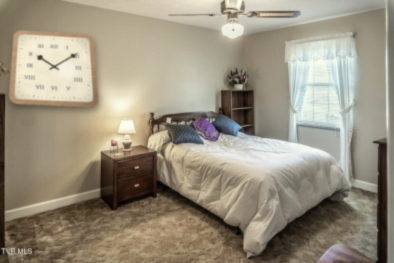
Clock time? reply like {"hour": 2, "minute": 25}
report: {"hour": 10, "minute": 9}
